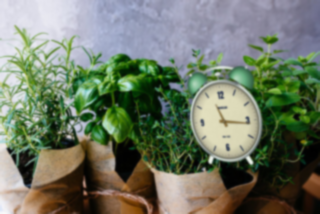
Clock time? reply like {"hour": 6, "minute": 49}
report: {"hour": 11, "minute": 16}
